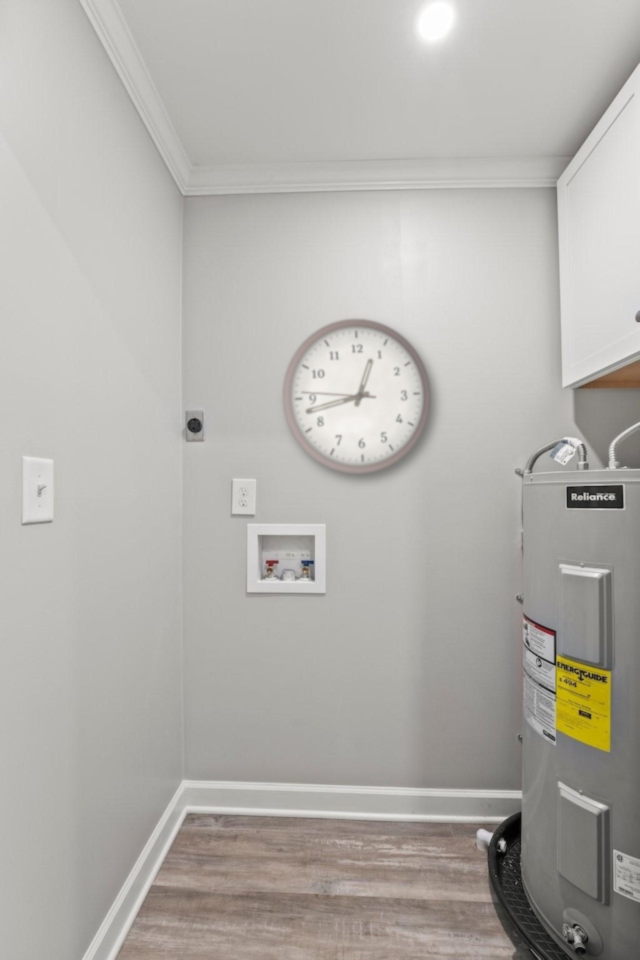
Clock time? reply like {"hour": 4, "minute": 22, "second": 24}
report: {"hour": 12, "minute": 42, "second": 46}
